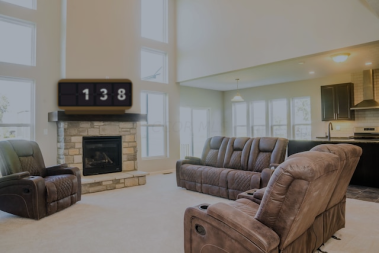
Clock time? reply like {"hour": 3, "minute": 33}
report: {"hour": 1, "minute": 38}
